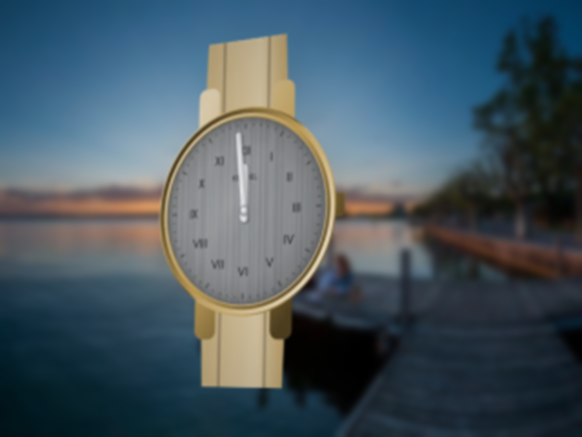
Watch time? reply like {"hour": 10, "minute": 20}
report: {"hour": 11, "minute": 59}
